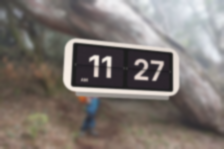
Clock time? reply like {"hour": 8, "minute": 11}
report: {"hour": 11, "minute": 27}
